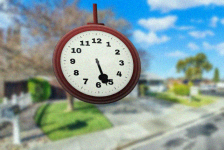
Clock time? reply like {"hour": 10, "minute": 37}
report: {"hour": 5, "minute": 27}
